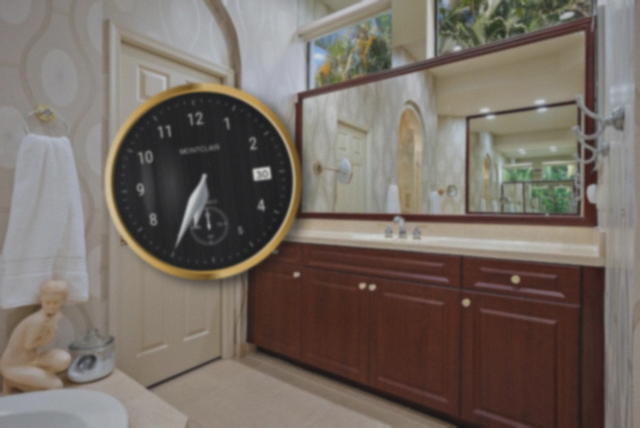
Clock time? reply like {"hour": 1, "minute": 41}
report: {"hour": 6, "minute": 35}
